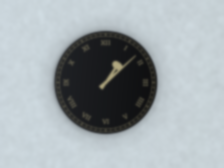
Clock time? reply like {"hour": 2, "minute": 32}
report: {"hour": 1, "minute": 8}
